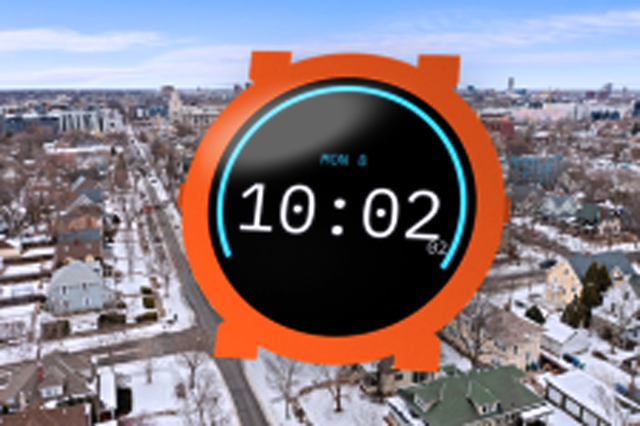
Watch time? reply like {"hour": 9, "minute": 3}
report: {"hour": 10, "minute": 2}
